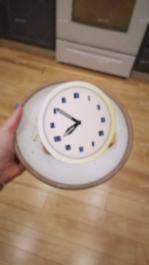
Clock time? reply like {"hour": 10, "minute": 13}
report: {"hour": 7, "minute": 51}
